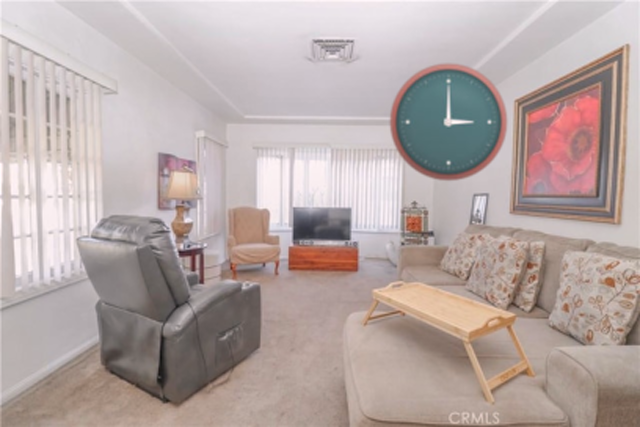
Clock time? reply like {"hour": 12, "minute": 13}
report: {"hour": 3, "minute": 0}
